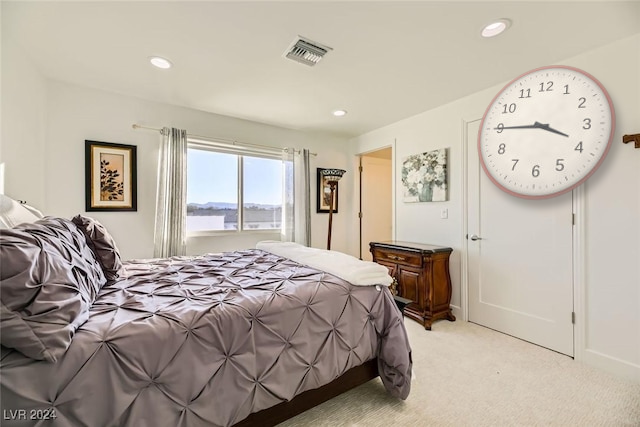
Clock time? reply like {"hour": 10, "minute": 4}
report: {"hour": 3, "minute": 45}
